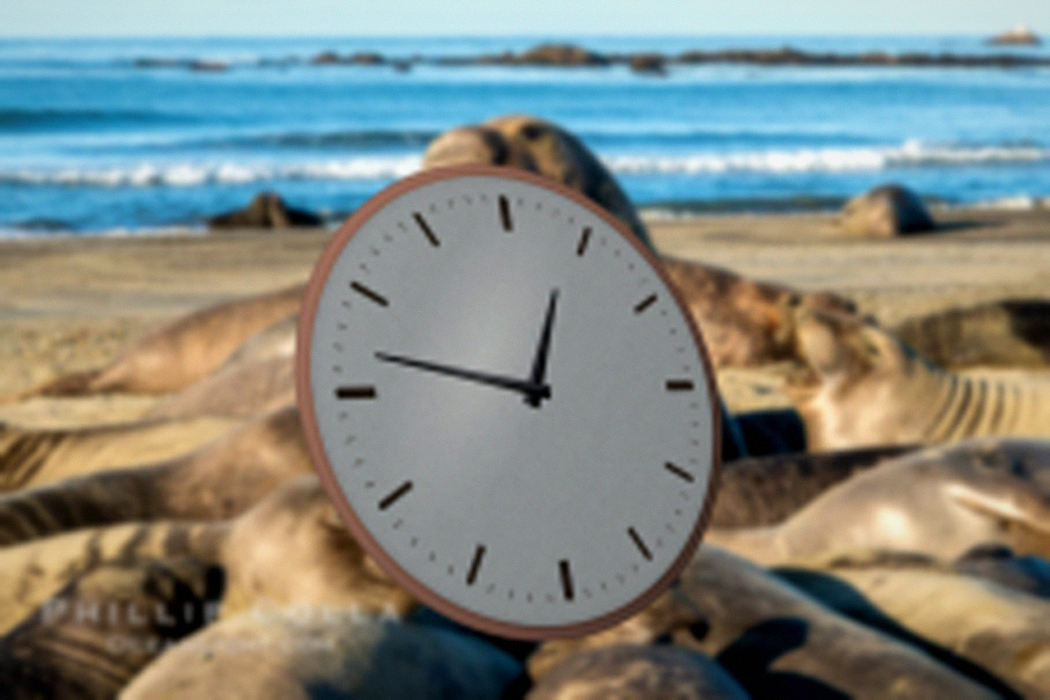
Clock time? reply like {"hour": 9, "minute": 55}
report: {"hour": 12, "minute": 47}
